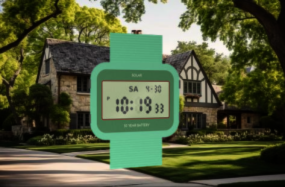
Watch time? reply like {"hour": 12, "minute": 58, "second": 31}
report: {"hour": 10, "minute": 19, "second": 33}
